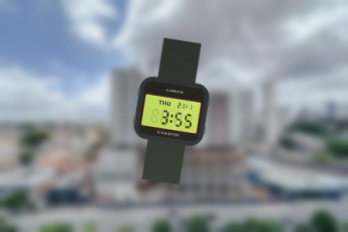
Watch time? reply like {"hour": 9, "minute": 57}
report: {"hour": 3, "minute": 55}
